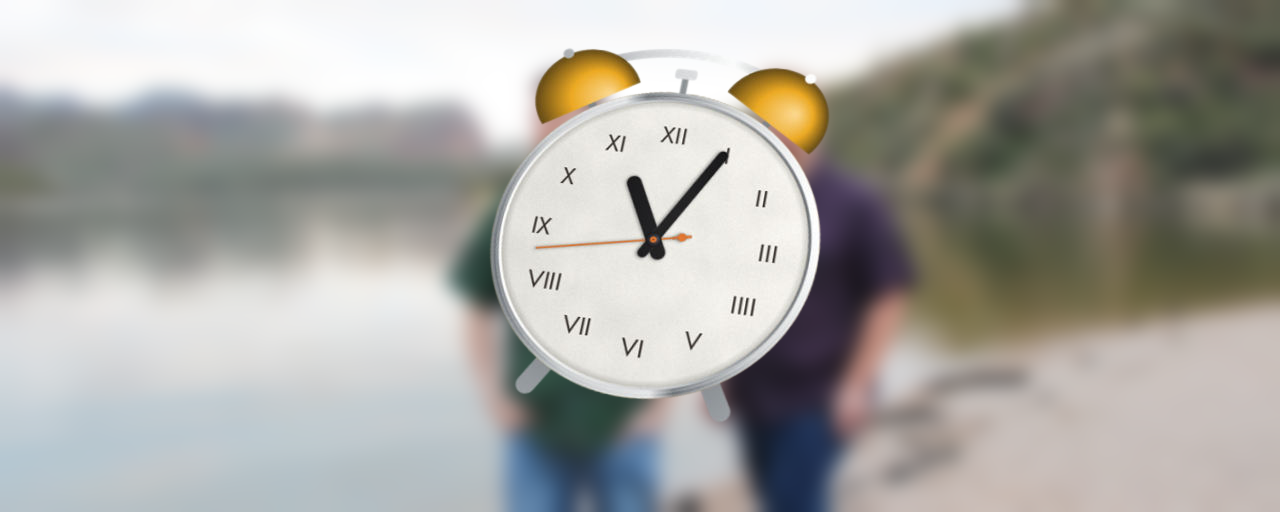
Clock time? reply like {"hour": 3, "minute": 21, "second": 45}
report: {"hour": 11, "minute": 4, "second": 43}
